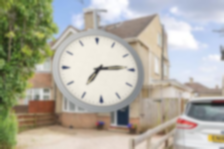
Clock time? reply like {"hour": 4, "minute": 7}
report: {"hour": 7, "minute": 14}
